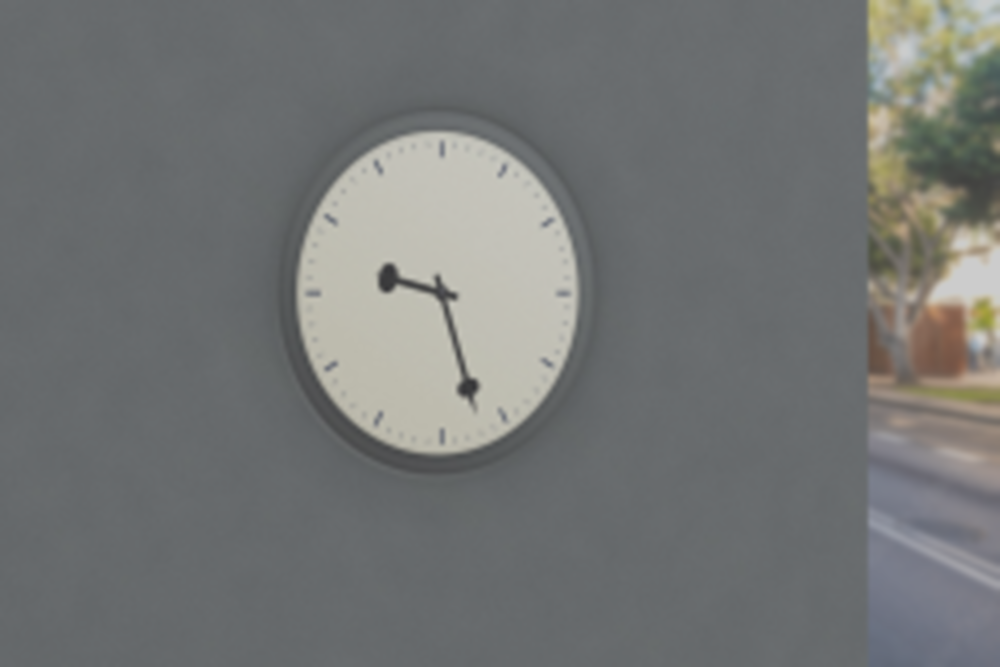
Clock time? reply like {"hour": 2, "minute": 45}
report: {"hour": 9, "minute": 27}
